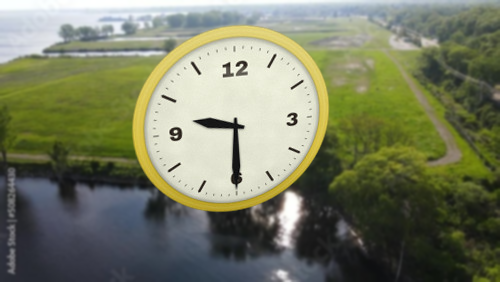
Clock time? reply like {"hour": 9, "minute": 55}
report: {"hour": 9, "minute": 30}
